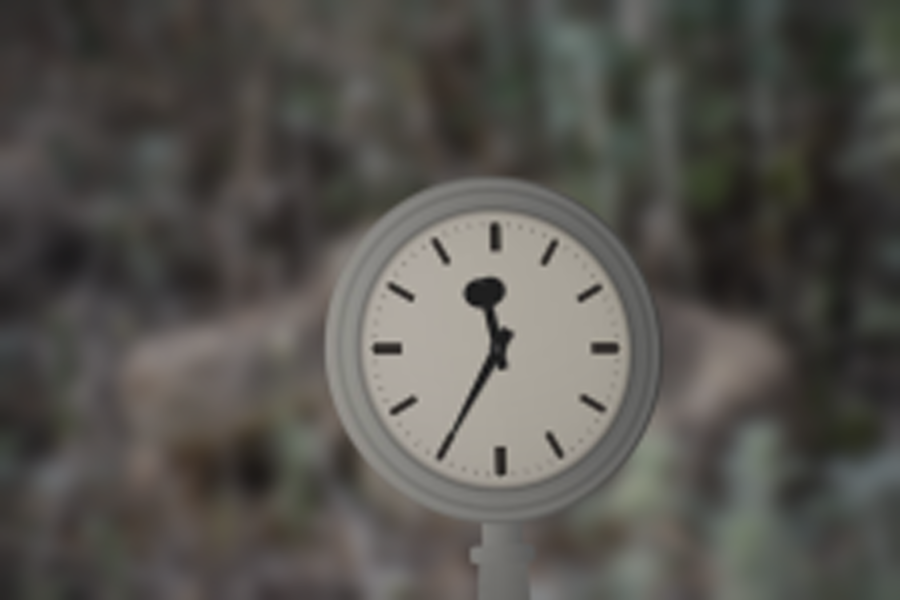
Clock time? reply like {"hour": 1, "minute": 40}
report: {"hour": 11, "minute": 35}
